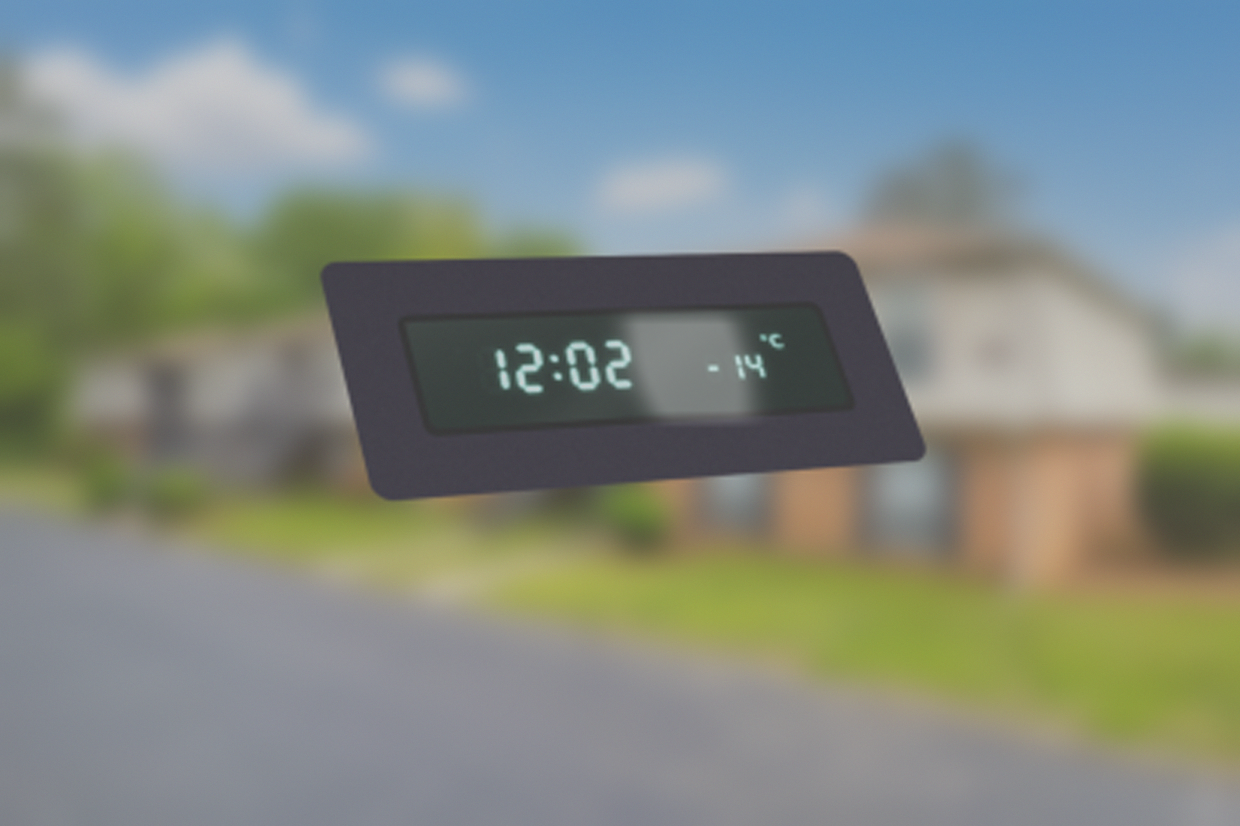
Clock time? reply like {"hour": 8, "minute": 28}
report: {"hour": 12, "minute": 2}
